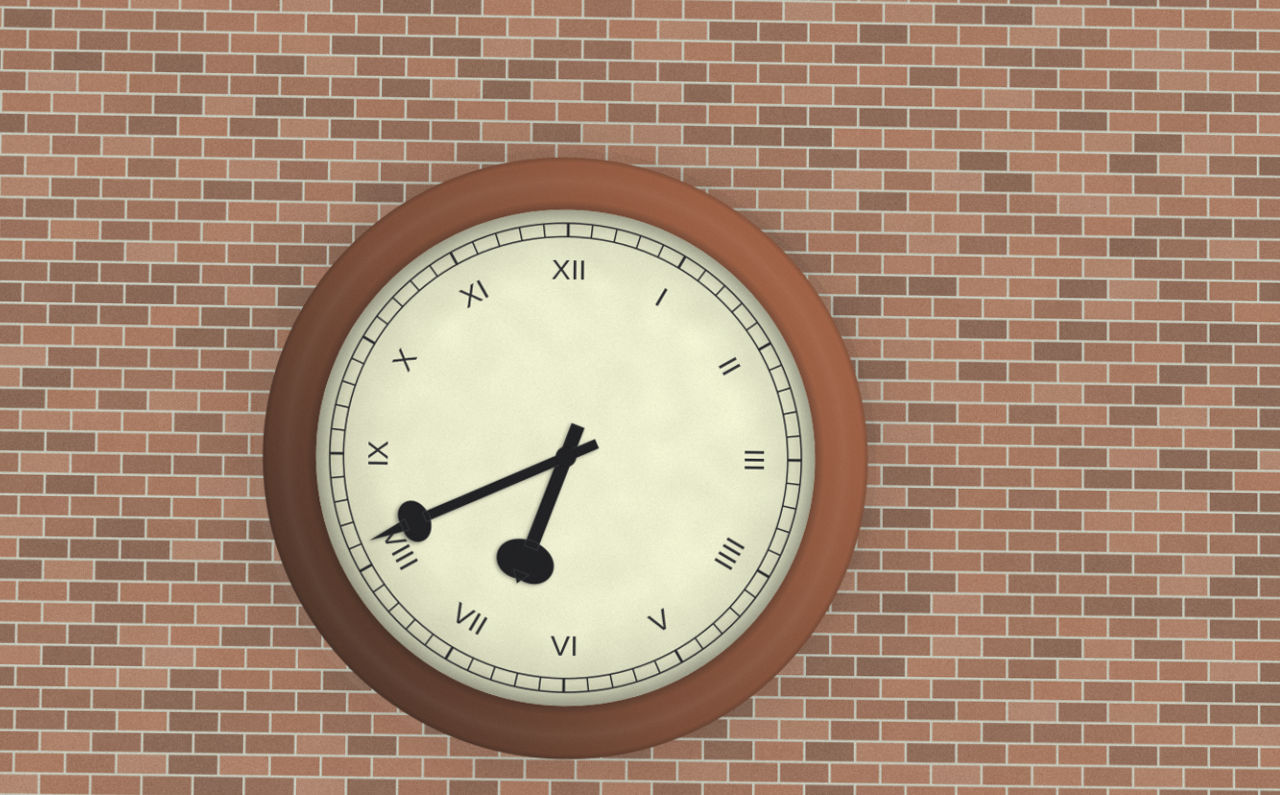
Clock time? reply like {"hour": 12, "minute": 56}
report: {"hour": 6, "minute": 41}
